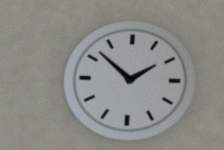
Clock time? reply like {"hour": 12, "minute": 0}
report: {"hour": 1, "minute": 52}
